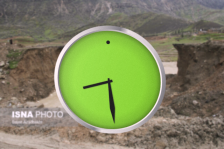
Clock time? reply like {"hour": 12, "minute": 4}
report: {"hour": 8, "minute": 29}
